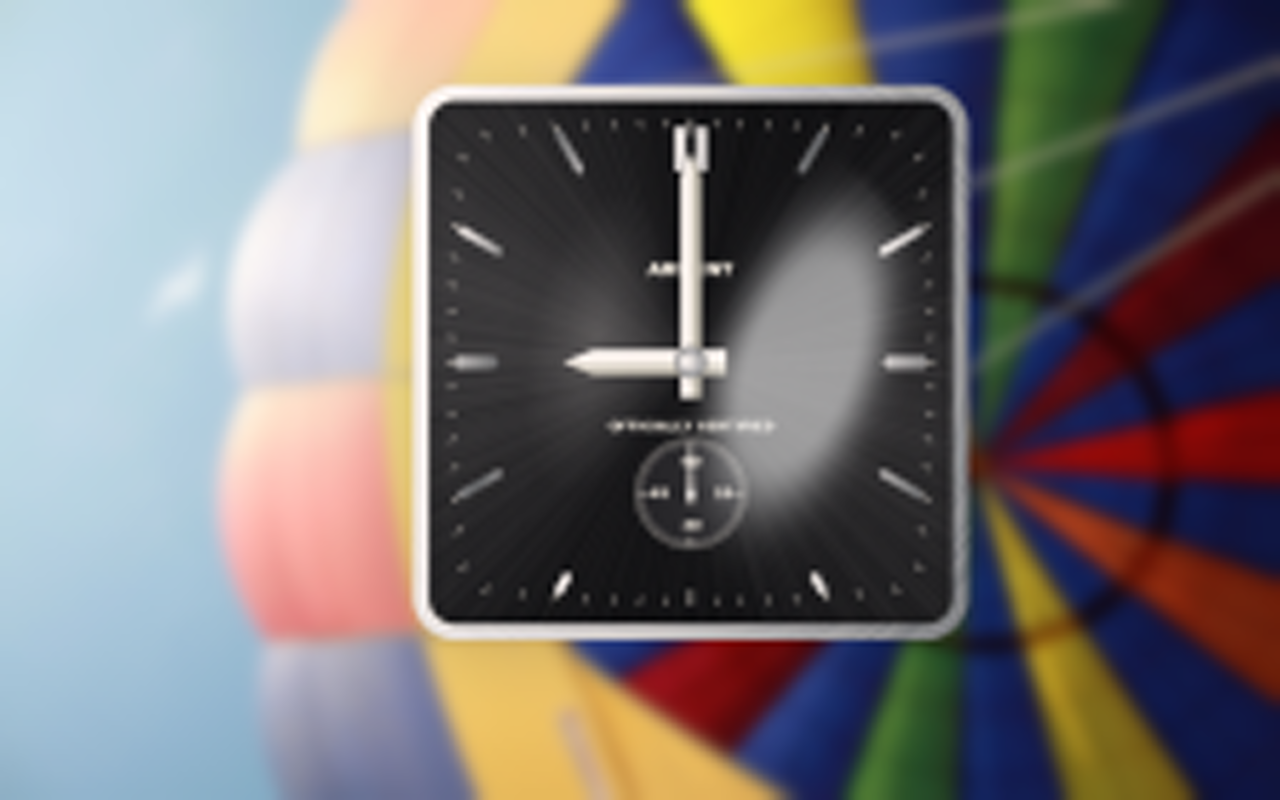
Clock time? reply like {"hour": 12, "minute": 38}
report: {"hour": 9, "minute": 0}
